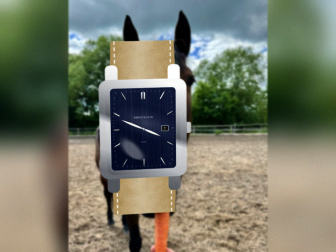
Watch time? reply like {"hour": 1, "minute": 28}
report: {"hour": 3, "minute": 49}
